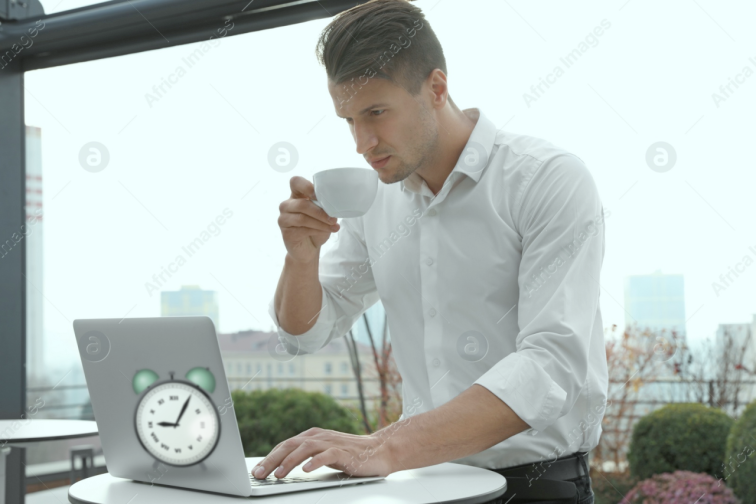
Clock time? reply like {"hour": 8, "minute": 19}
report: {"hour": 9, "minute": 5}
